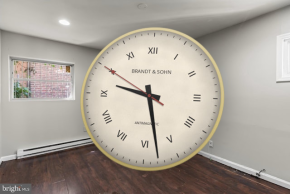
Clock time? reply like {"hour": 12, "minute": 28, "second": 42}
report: {"hour": 9, "minute": 27, "second": 50}
